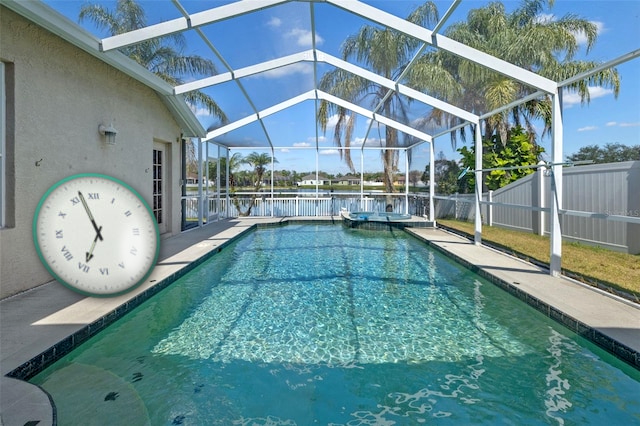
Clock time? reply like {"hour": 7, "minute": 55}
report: {"hour": 6, "minute": 57}
